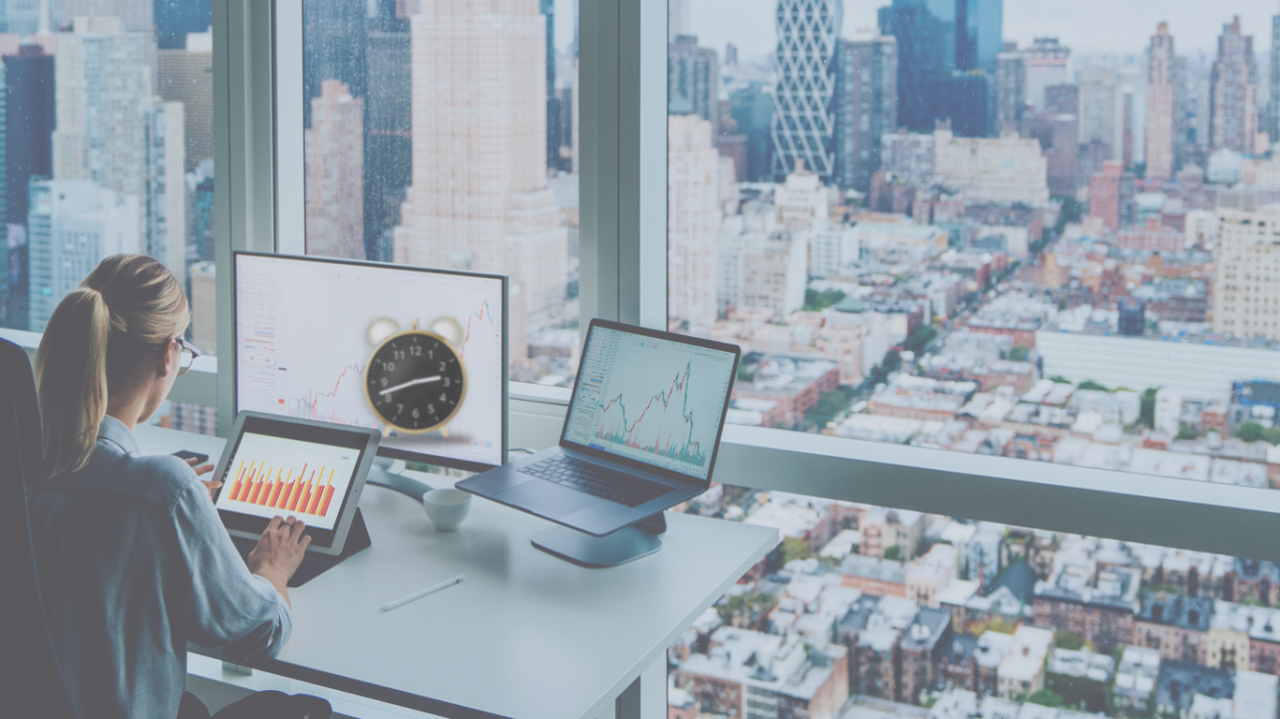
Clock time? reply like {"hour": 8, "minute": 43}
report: {"hour": 2, "minute": 42}
